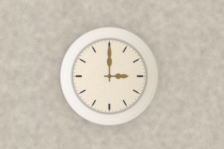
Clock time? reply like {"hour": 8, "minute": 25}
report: {"hour": 3, "minute": 0}
